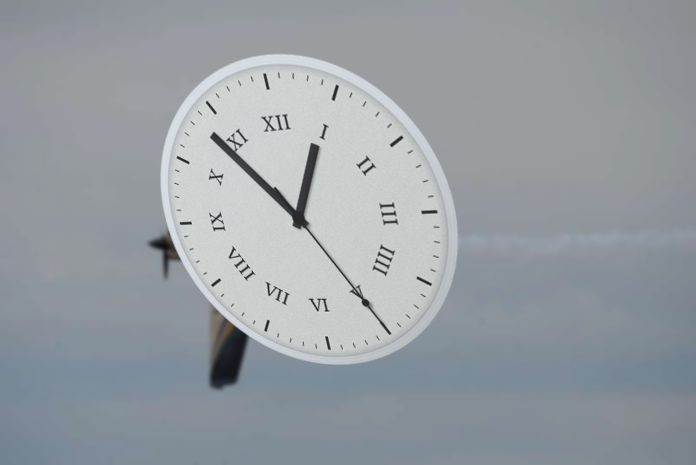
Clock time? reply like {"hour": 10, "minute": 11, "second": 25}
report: {"hour": 12, "minute": 53, "second": 25}
